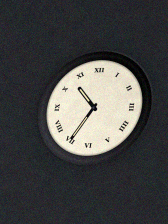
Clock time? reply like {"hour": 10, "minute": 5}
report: {"hour": 10, "minute": 35}
